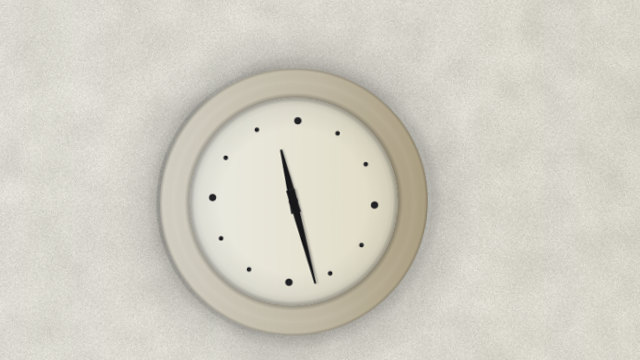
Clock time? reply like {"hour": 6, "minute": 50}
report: {"hour": 11, "minute": 27}
